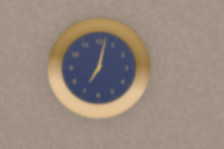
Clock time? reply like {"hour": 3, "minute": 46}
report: {"hour": 7, "minute": 2}
